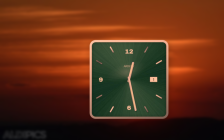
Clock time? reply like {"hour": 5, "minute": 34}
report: {"hour": 12, "minute": 28}
